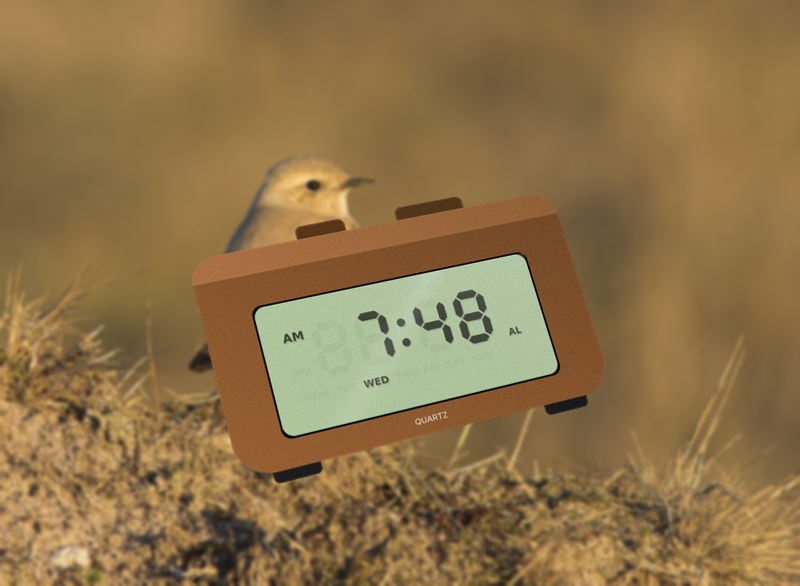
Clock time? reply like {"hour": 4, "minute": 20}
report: {"hour": 7, "minute": 48}
